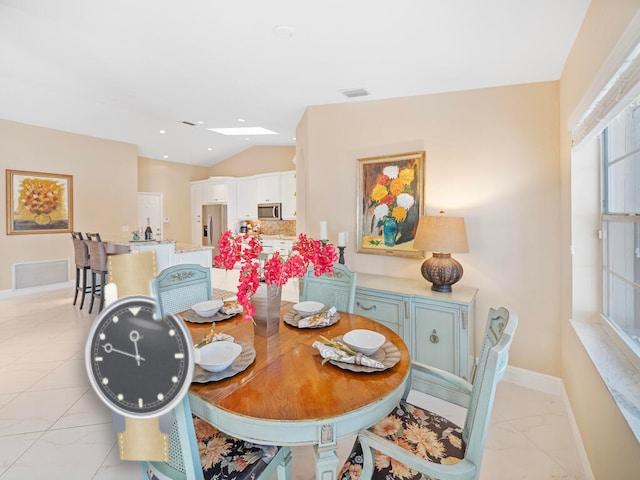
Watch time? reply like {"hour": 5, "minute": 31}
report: {"hour": 11, "minute": 48}
